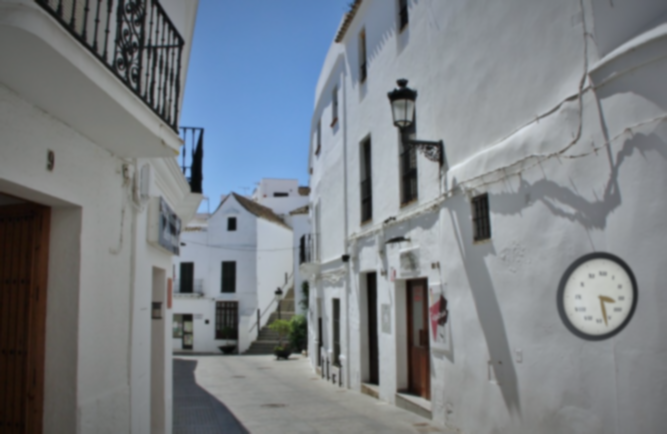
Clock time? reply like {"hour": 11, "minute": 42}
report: {"hour": 3, "minute": 27}
